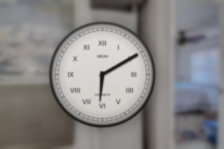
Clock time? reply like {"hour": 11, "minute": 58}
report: {"hour": 6, "minute": 10}
